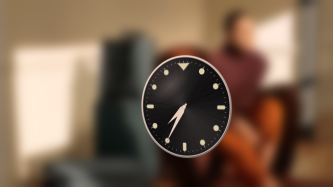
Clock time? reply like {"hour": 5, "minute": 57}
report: {"hour": 7, "minute": 35}
